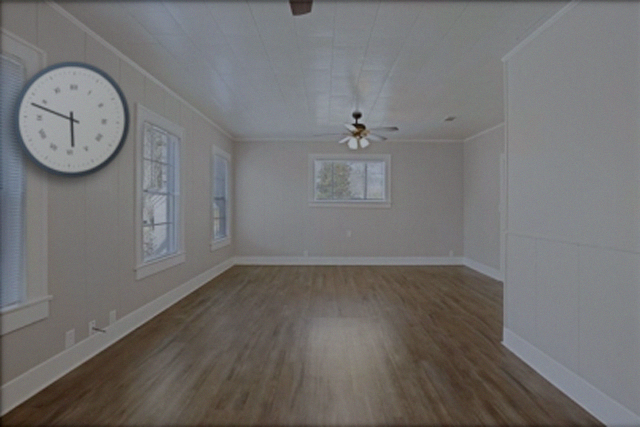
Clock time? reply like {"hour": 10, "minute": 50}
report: {"hour": 5, "minute": 48}
